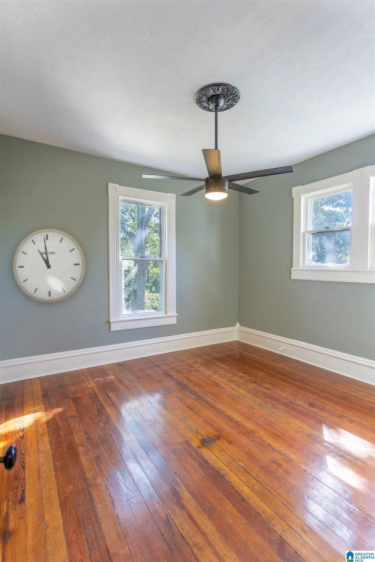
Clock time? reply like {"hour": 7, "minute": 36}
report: {"hour": 10, "minute": 59}
